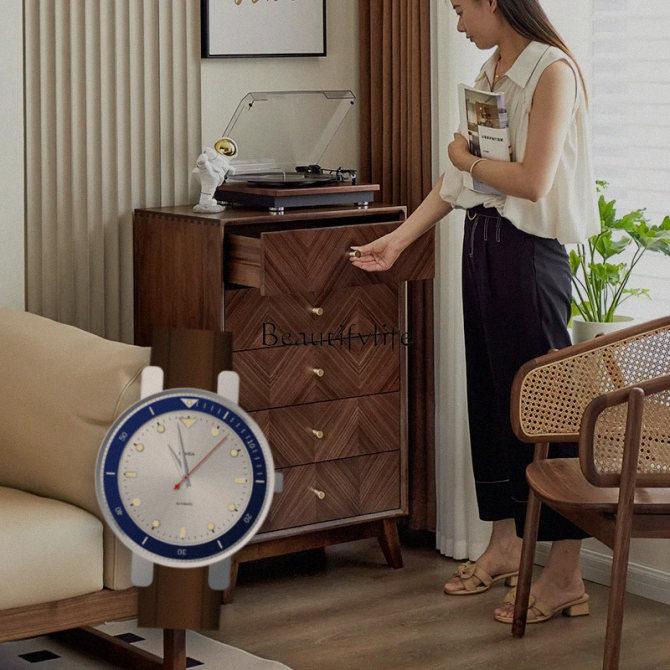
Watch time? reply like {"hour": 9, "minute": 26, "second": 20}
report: {"hour": 10, "minute": 58, "second": 7}
